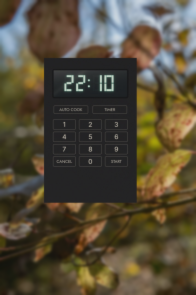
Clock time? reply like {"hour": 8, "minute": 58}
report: {"hour": 22, "minute": 10}
